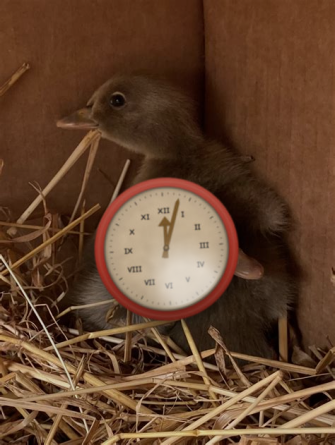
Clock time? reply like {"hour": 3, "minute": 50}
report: {"hour": 12, "minute": 3}
